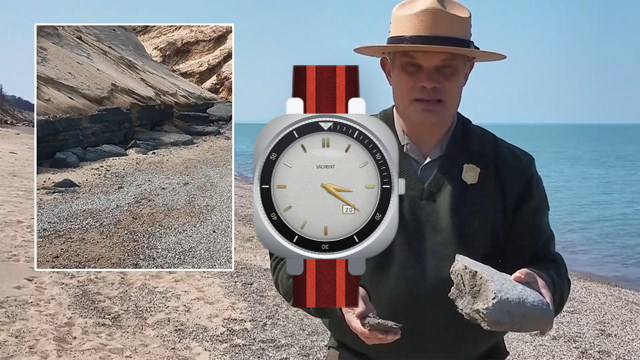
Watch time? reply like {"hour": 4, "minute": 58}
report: {"hour": 3, "minute": 21}
